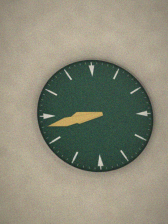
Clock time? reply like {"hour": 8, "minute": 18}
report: {"hour": 8, "minute": 43}
